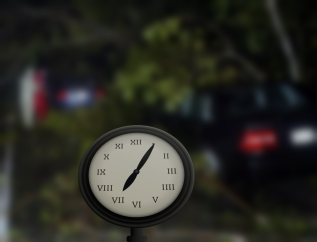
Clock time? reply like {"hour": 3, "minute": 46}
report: {"hour": 7, "minute": 5}
